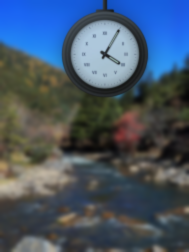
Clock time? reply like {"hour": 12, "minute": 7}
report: {"hour": 4, "minute": 5}
